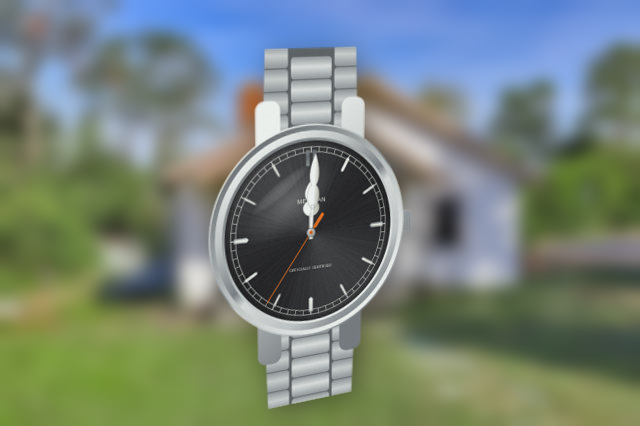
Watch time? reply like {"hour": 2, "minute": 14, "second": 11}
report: {"hour": 12, "minute": 0, "second": 36}
